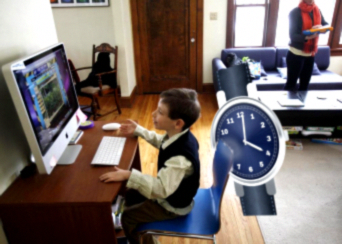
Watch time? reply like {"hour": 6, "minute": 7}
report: {"hour": 4, "minute": 1}
